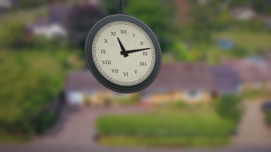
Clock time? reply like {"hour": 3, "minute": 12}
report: {"hour": 11, "minute": 13}
